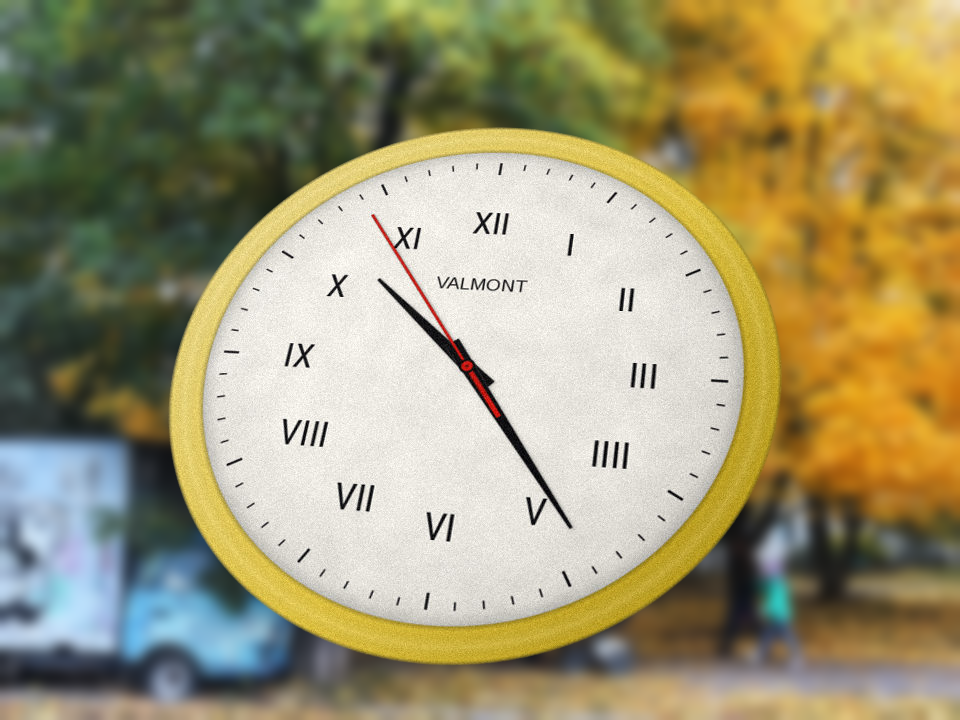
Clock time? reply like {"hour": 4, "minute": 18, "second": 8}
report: {"hour": 10, "minute": 23, "second": 54}
